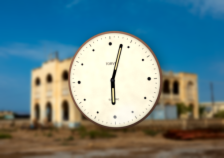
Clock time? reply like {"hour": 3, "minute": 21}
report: {"hour": 6, "minute": 3}
